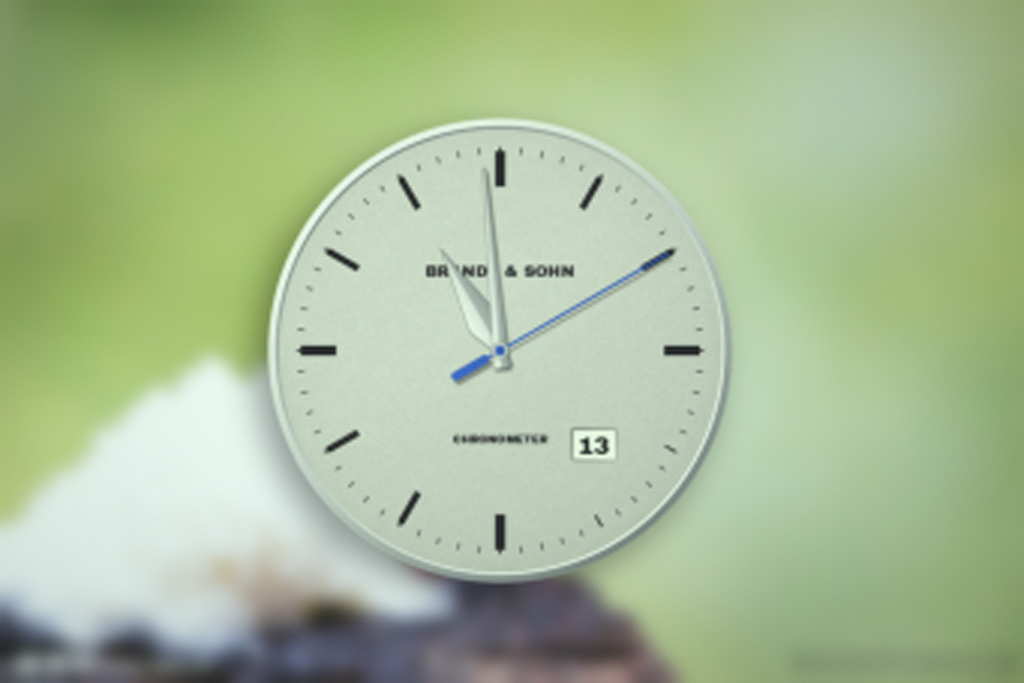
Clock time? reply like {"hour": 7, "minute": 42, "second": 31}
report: {"hour": 10, "minute": 59, "second": 10}
